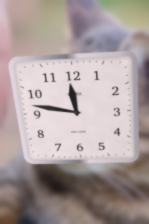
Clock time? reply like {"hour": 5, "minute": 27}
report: {"hour": 11, "minute": 47}
